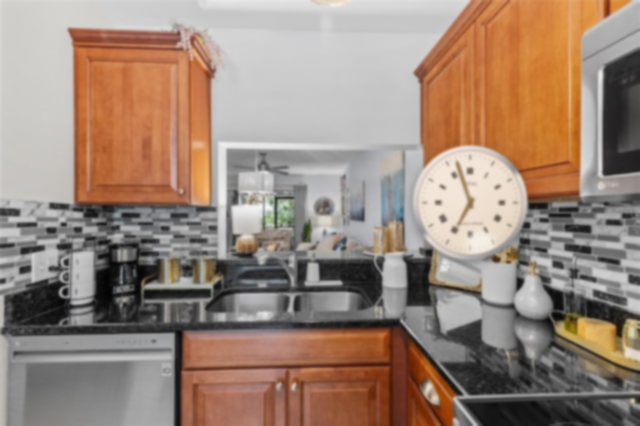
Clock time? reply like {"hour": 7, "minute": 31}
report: {"hour": 6, "minute": 57}
